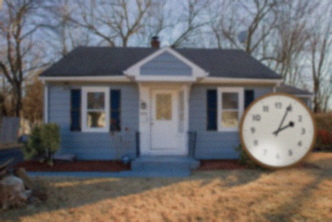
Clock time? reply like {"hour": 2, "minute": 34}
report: {"hour": 2, "minute": 4}
